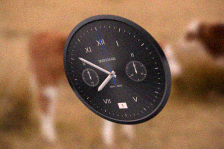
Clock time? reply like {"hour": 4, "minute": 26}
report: {"hour": 7, "minute": 51}
